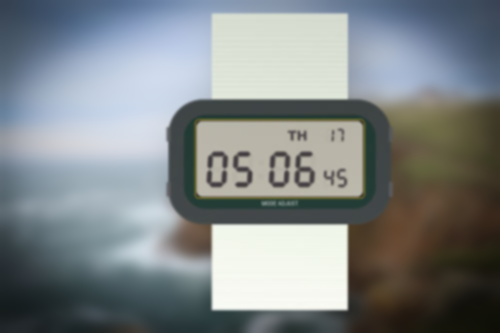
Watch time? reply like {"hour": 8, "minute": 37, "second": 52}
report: {"hour": 5, "minute": 6, "second": 45}
